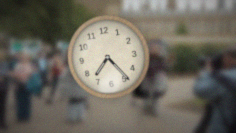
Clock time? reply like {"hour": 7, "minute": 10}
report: {"hour": 7, "minute": 24}
